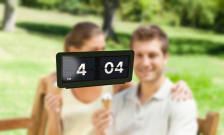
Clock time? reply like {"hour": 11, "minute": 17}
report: {"hour": 4, "minute": 4}
